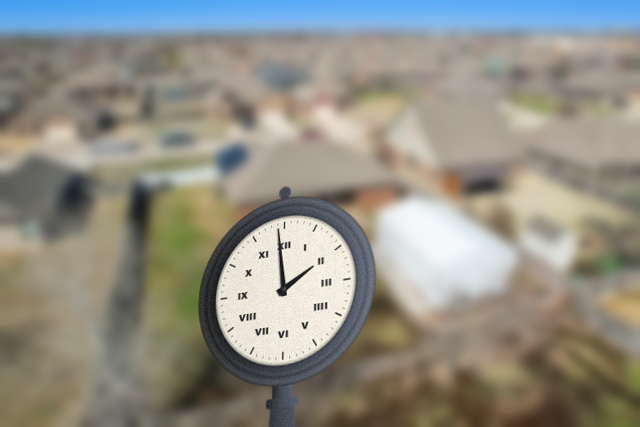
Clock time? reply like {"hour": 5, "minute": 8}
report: {"hour": 1, "minute": 59}
